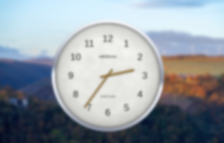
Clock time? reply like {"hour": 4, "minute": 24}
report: {"hour": 2, "minute": 36}
